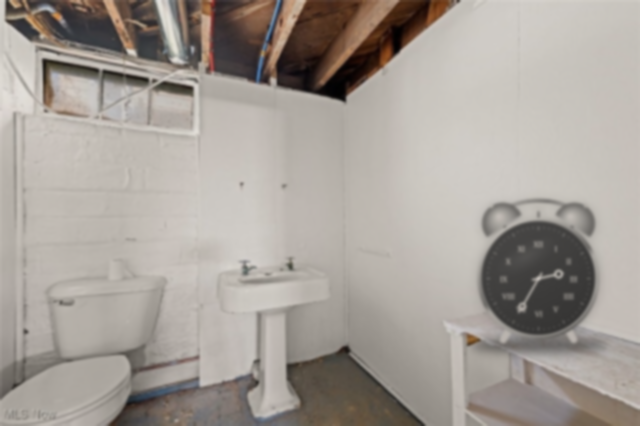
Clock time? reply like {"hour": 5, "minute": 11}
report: {"hour": 2, "minute": 35}
